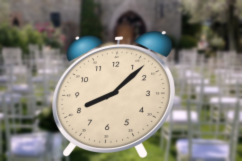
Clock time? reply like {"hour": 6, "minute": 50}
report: {"hour": 8, "minute": 7}
